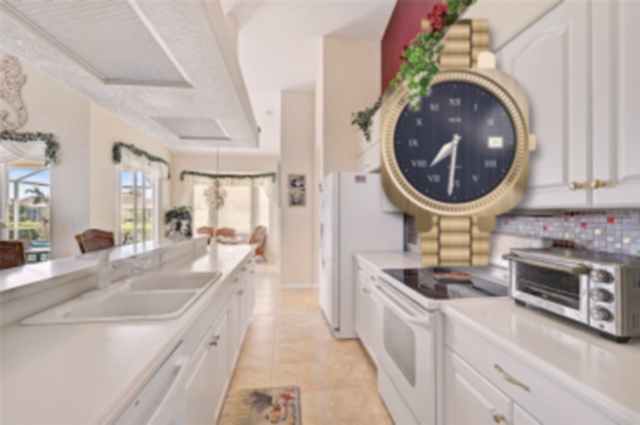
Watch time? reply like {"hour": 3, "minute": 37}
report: {"hour": 7, "minute": 31}
